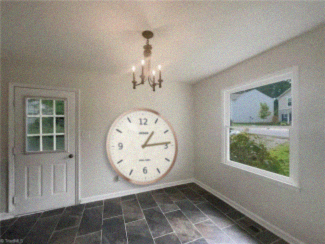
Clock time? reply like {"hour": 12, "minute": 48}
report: {"hour": 1, "minute": 14}
